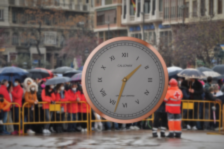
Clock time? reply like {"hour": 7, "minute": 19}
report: {"hour": 1, "minute": 33}
